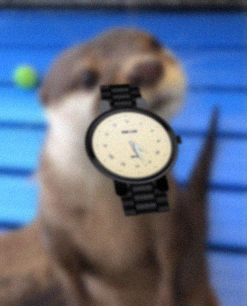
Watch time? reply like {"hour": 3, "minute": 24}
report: {"hour": 4, "minute": 27}
